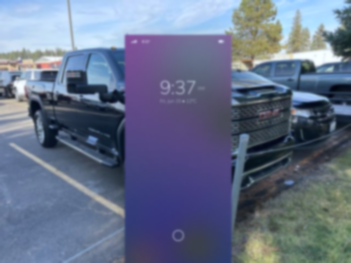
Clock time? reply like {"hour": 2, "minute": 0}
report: {"hour": 9, "minute": 37}
